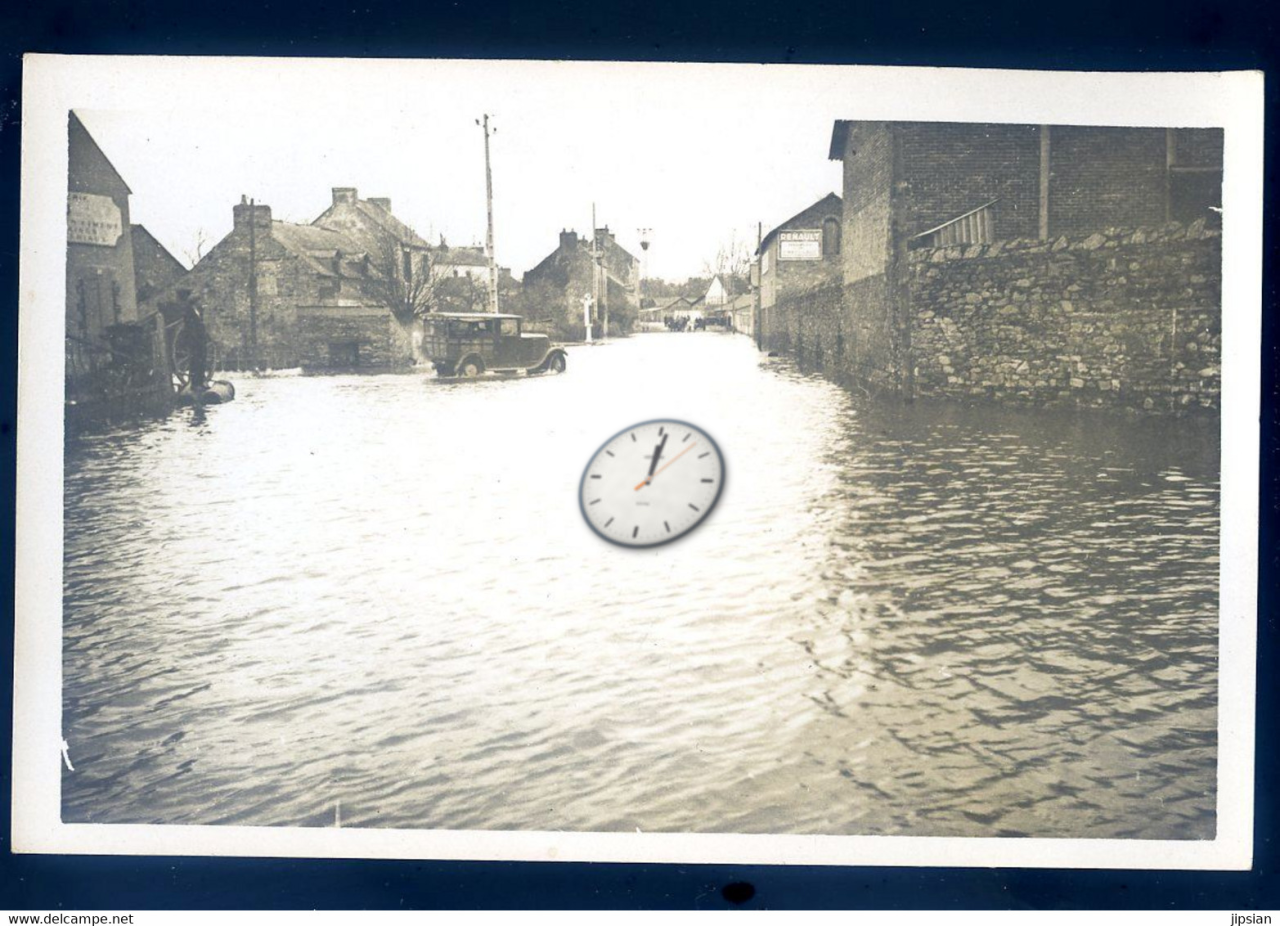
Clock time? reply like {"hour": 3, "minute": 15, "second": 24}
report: {"hour": 12, "minute": 1, "second": 7}
